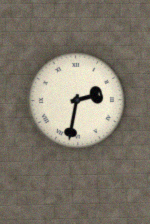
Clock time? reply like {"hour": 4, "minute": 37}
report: {"hour": 2, "minute": 32}
